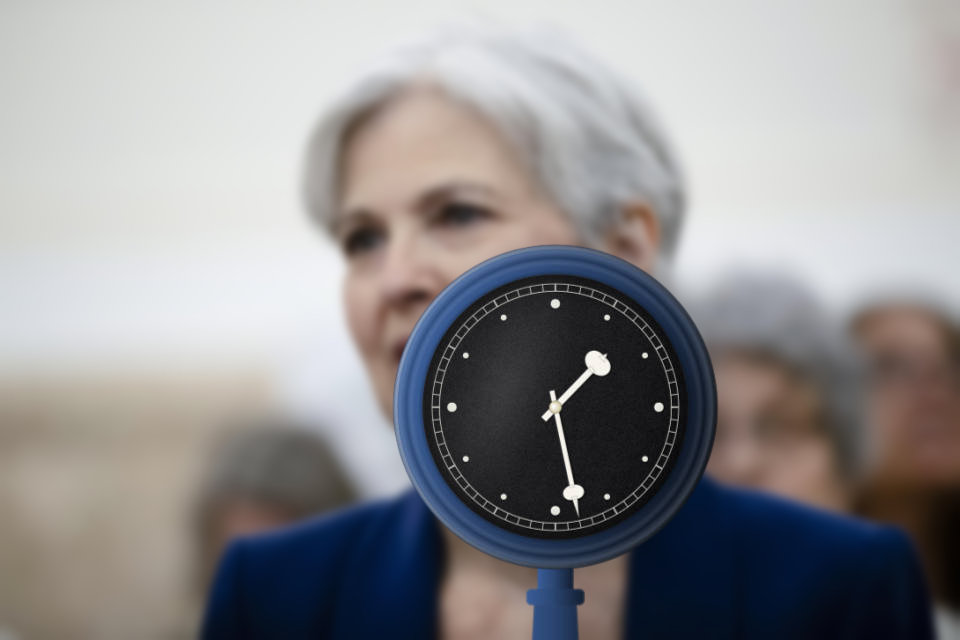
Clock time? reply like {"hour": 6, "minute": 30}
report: {"hour": 1, "minute": 28}
